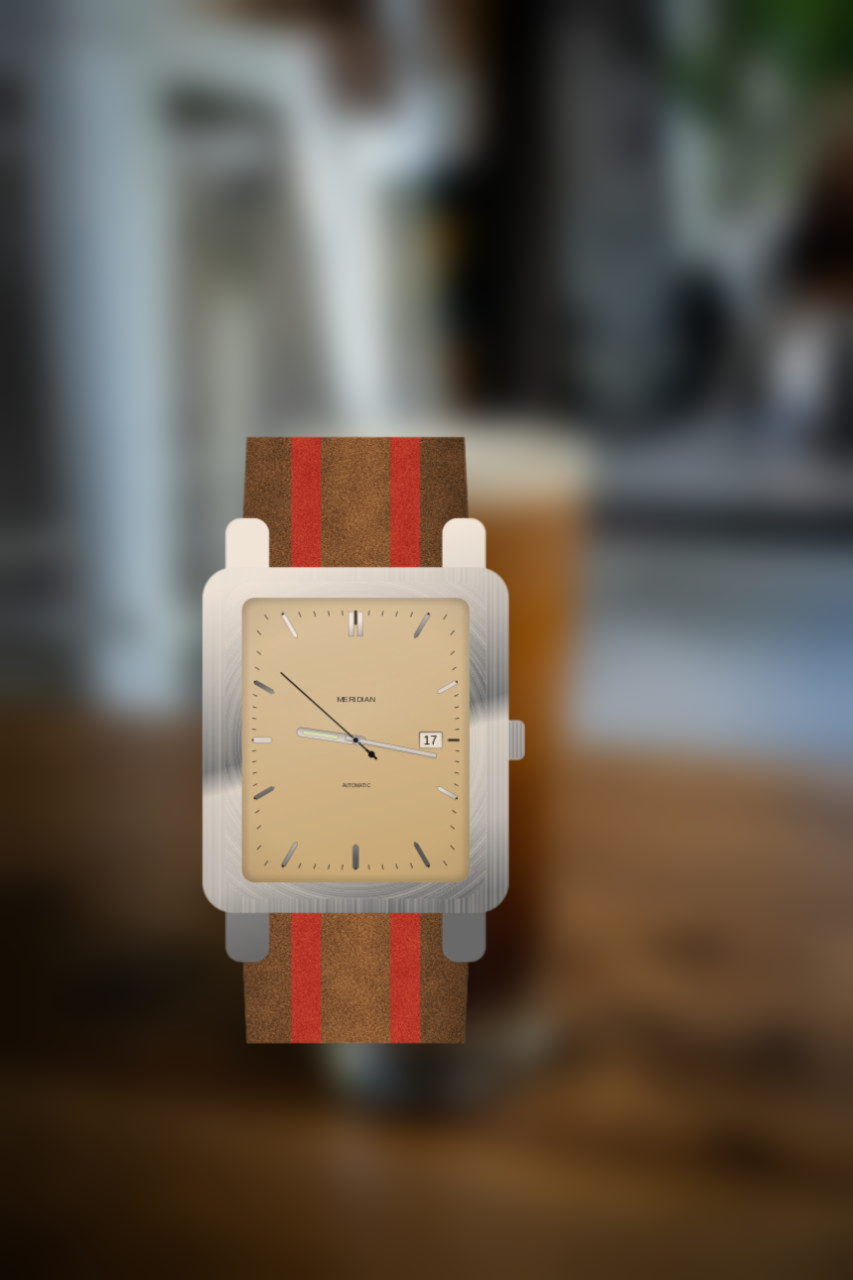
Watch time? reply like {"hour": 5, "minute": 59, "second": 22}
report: {"hour": 9, "minute": 16, "second": 52}
